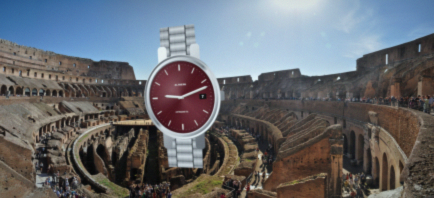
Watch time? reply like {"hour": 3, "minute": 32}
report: {"hour": 9, "minute": 12}
